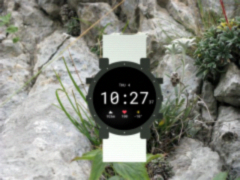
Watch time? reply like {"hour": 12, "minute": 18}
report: {"hour": 10, "minute": 27}
